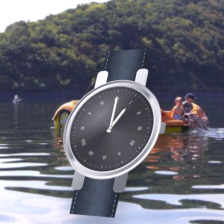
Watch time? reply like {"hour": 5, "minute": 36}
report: {"hour": 1, "minute": 0}
